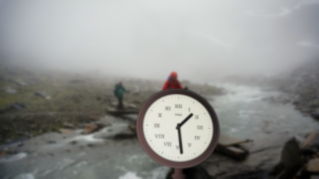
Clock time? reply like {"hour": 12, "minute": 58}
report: {"hour": 1, "minute": 29}
